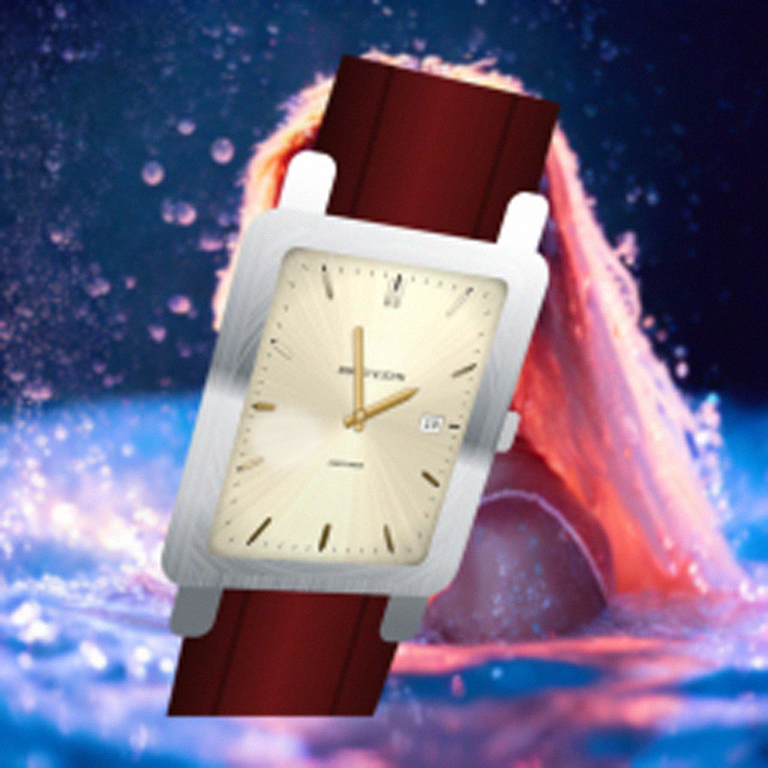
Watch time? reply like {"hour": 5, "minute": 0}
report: {"hour": 1, "minute": 57}
